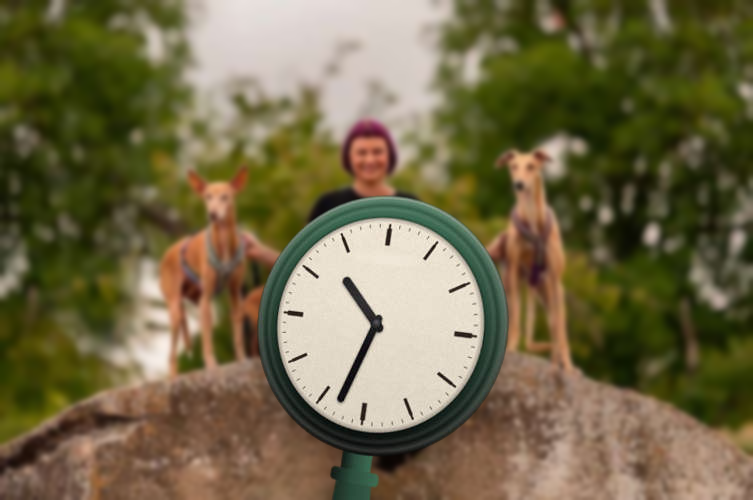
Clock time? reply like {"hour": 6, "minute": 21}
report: {"hour": 10, "minute": 33}
